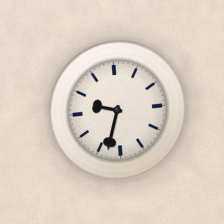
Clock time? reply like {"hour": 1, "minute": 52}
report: {"hour": 9, "minute": 33}
